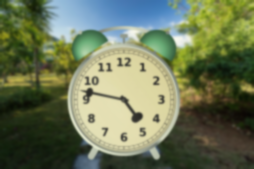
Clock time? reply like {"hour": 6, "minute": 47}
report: {"hour": 4, "minute": 47}
